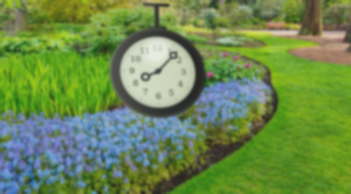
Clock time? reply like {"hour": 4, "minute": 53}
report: {"hour": 8, "minute": 7}
